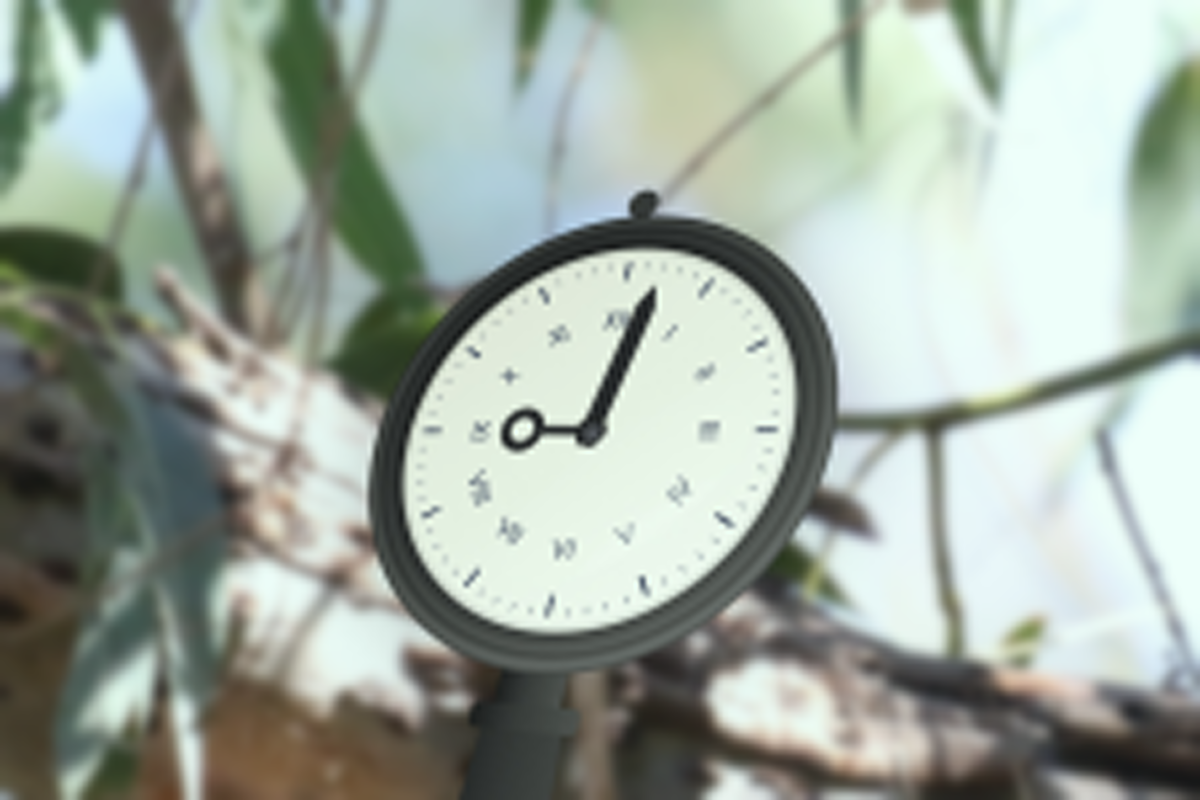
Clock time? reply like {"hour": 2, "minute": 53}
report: {"hour": 9, "minute": 2}
